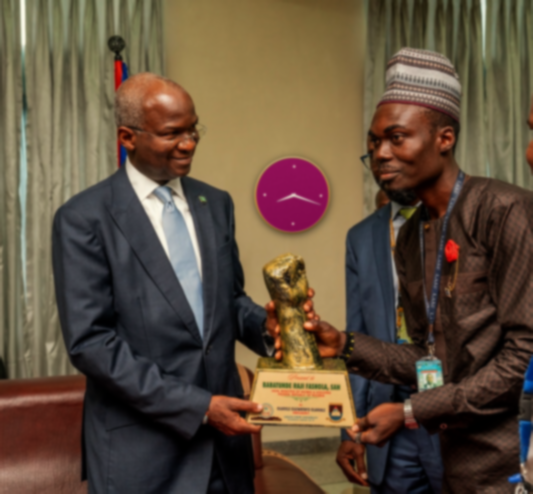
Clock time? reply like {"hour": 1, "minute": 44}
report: {"hour": 8, "minute": 18}
